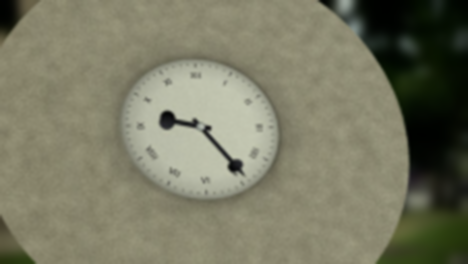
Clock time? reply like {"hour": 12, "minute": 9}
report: {"hour": 9, "minute": 24}
